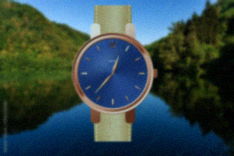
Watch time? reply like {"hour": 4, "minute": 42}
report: {"hour": 12, "minute": 37}
